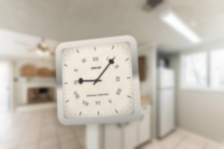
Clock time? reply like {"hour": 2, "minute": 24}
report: {"hour": 9, "minute": 7}
